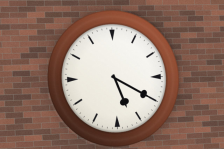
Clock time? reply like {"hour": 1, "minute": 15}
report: {"hour": 5, "minute": 20}
